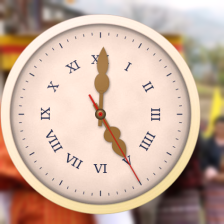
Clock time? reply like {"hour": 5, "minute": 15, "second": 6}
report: {"hour": 5, "minute": 0, "second": 25}
